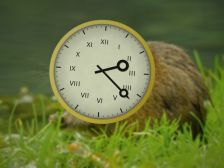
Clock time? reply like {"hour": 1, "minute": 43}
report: {"hour": 2, "minute": 22}
